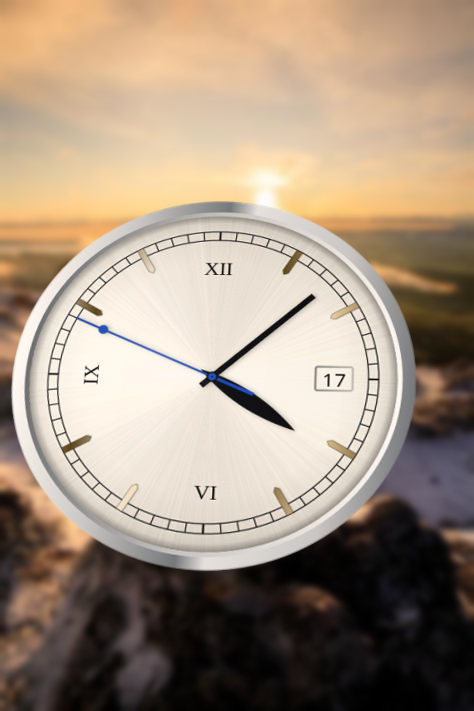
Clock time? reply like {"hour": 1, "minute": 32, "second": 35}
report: {"hour": 4, "minute": 7, "second": 49}
